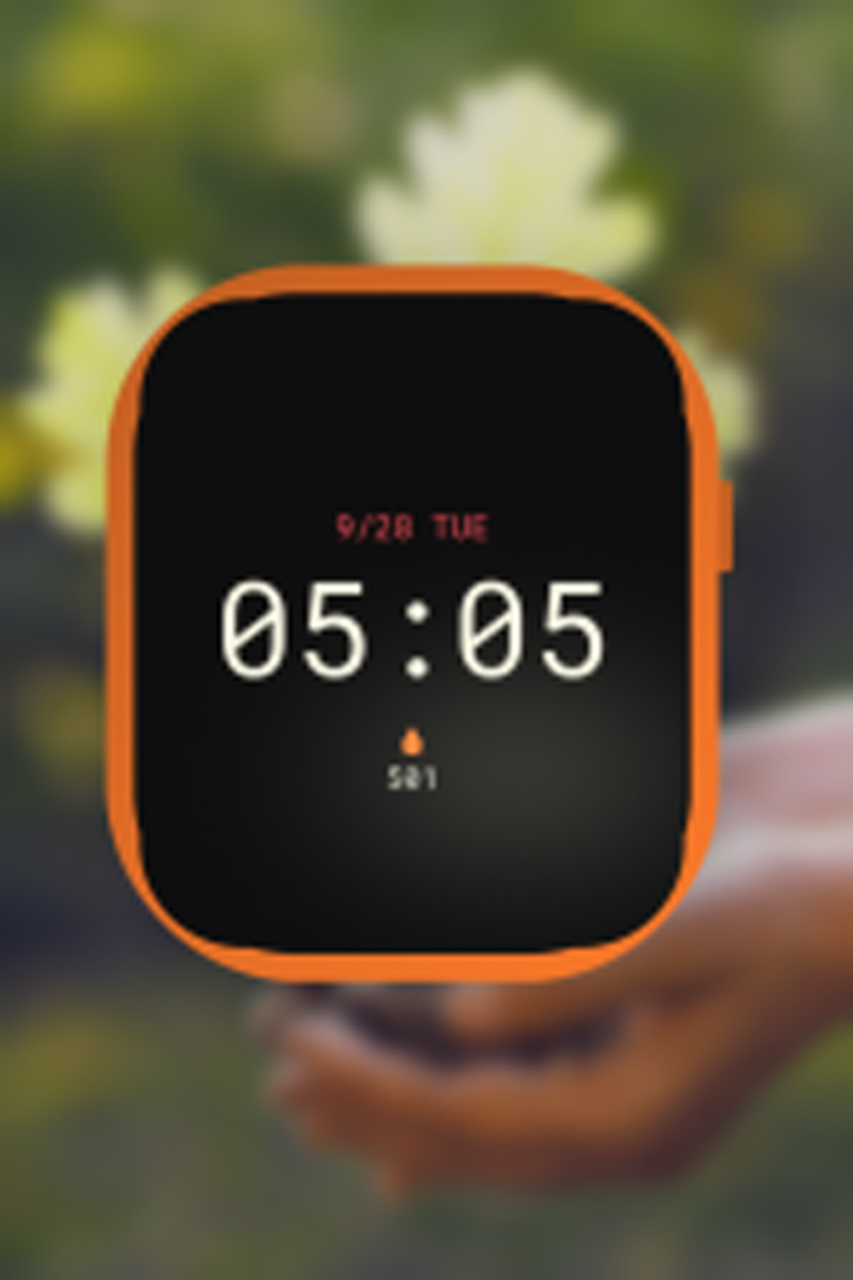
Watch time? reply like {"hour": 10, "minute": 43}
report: {"hour": 5, "minute": 5}
